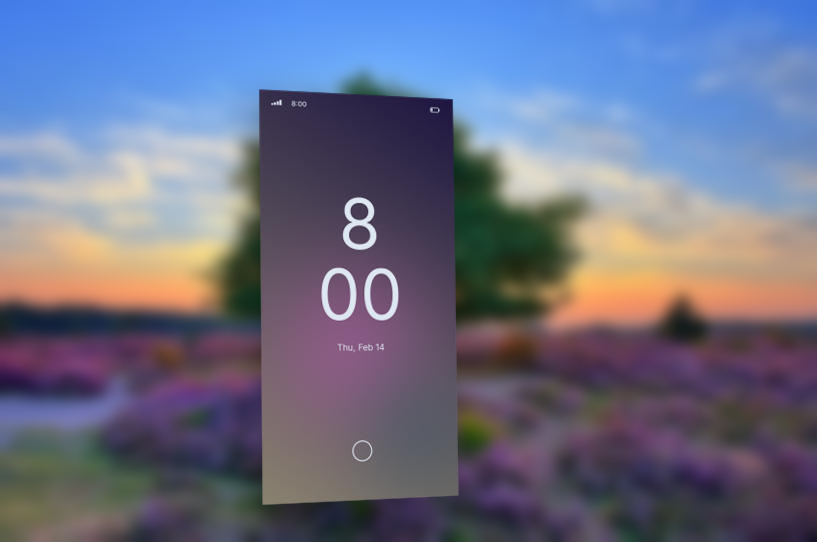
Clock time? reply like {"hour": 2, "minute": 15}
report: {"hour": 8, "minute": 0}
